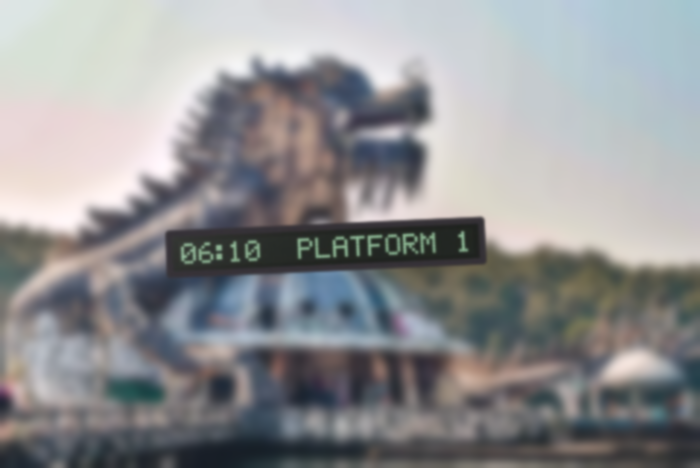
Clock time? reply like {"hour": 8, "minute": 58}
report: {"hour": 6, "minute": 10}
